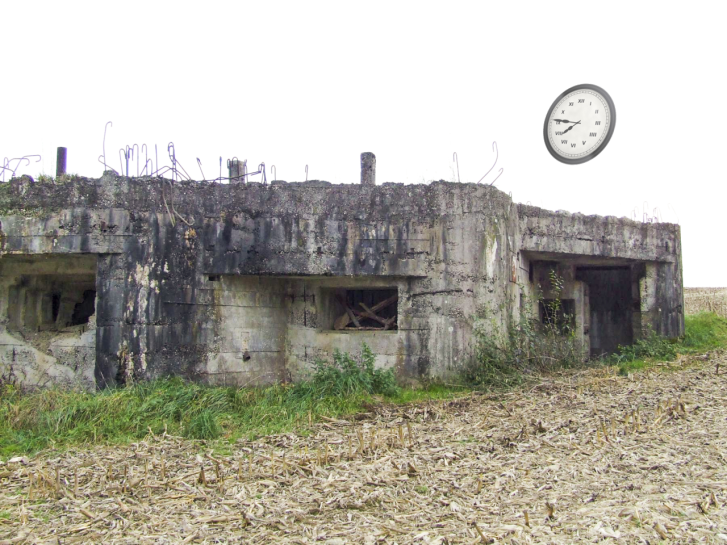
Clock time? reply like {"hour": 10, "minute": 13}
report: {"hour": 7, "minute": 46}
